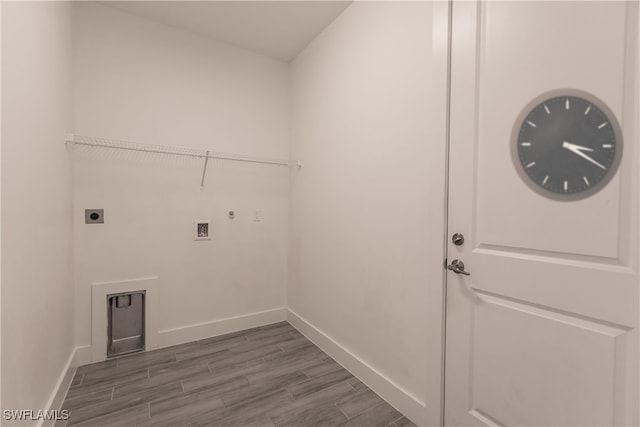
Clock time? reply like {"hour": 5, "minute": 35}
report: {"hour": 3, "minute": 20}
